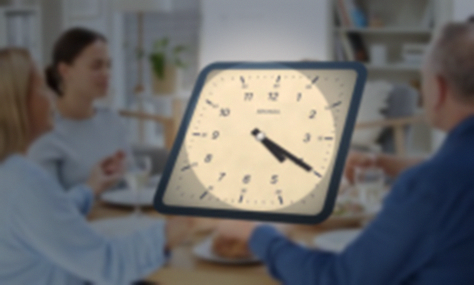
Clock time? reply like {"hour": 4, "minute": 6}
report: {"hour": 4, "minute": 20}
